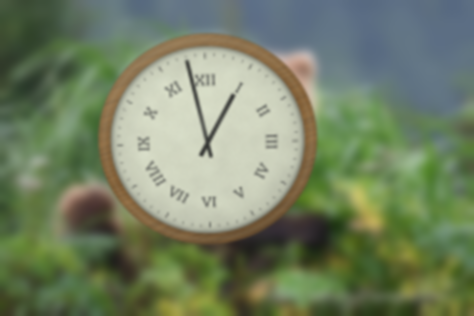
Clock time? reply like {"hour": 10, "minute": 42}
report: {"hour": 12, "minute": 58}
